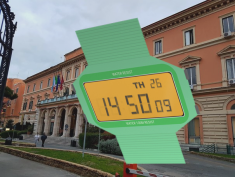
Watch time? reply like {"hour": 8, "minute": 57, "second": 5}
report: {"hour": 14, "minute": 50, "second": 9}
